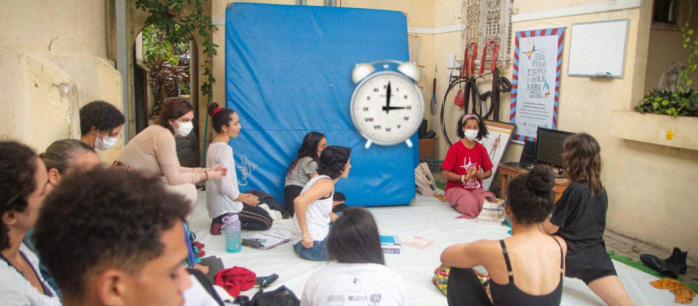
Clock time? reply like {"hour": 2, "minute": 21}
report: {"hour": 3, "minute": 1}
